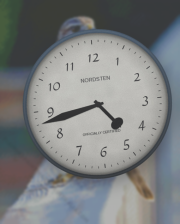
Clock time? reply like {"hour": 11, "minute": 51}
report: {"hour": 4, "minute": 43}
